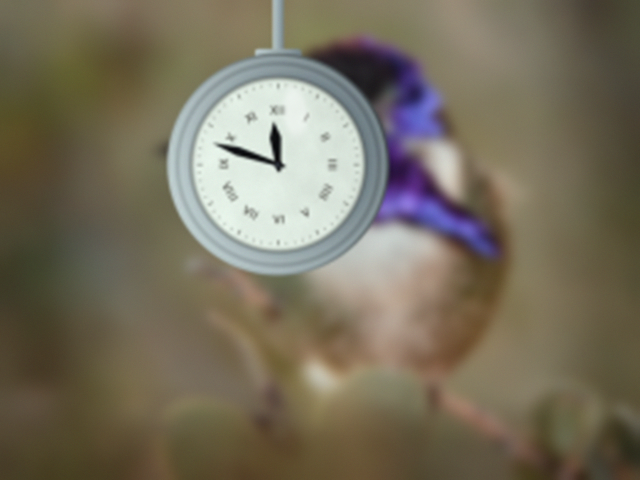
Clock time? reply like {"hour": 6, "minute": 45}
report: {"hour": 11, "minute": 48}
